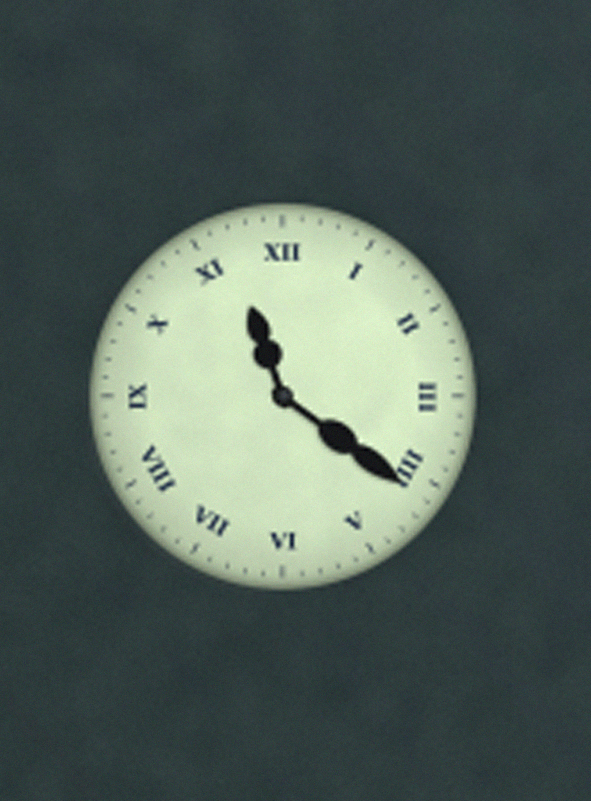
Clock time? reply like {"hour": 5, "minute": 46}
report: {"hour": 11, "minute": 21}
